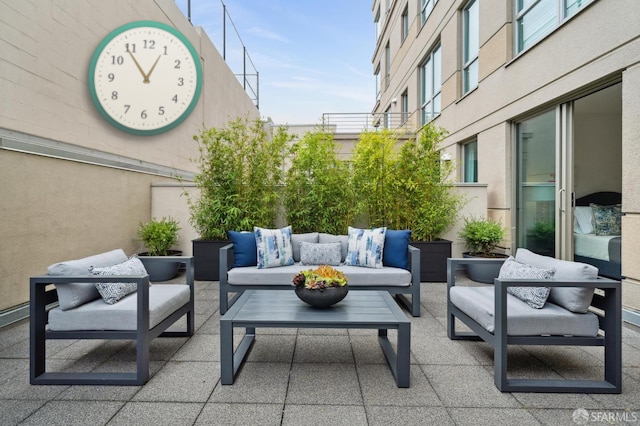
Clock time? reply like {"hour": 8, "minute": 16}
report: {"hour": 12, "minute": 54}
